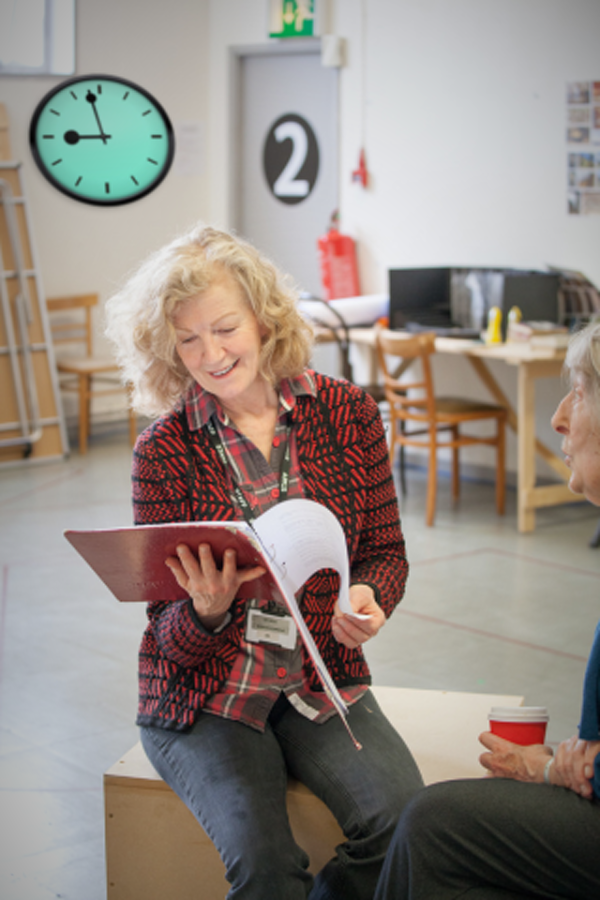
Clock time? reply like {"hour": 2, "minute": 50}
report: {"hour": 8, "minute": 58}
